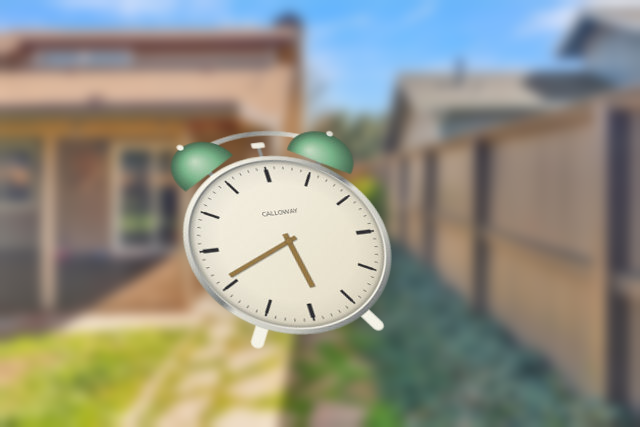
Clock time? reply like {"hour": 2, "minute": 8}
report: {"hour": 5, "minute": 41}
